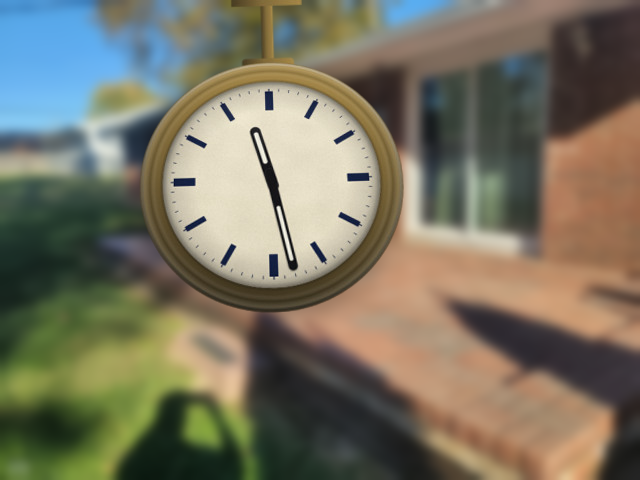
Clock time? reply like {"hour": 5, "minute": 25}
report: {"hour": 11, "minute": 28}
